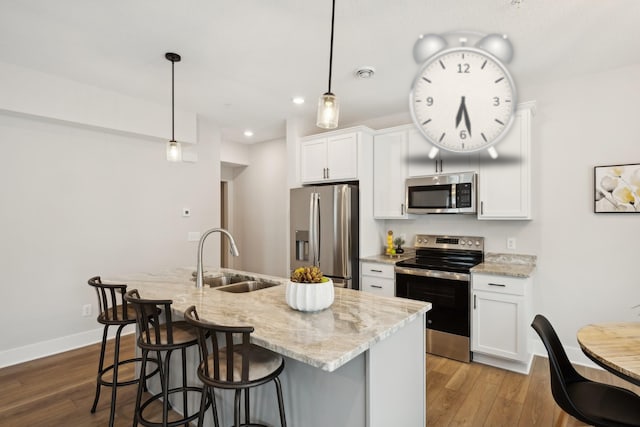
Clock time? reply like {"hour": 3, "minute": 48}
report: {"hour": 6, "minute": 28}
